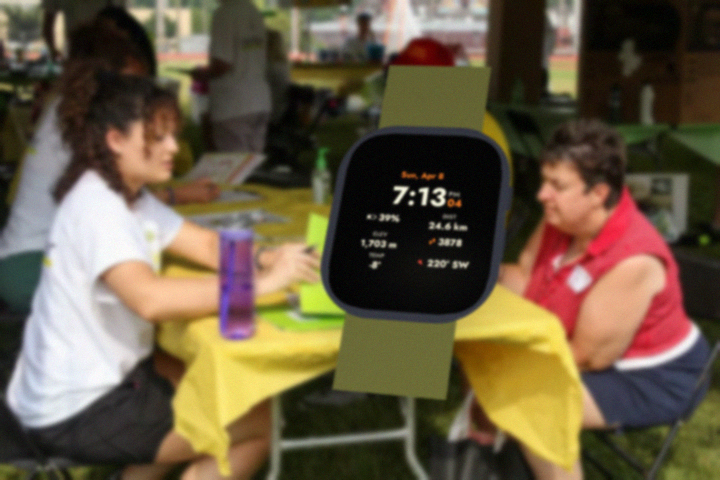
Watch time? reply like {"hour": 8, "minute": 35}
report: {"hour": 7, "minute": 13}
